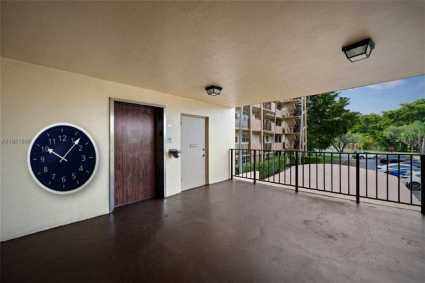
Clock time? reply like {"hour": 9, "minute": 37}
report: {"hour": 10, "minute": 7}
